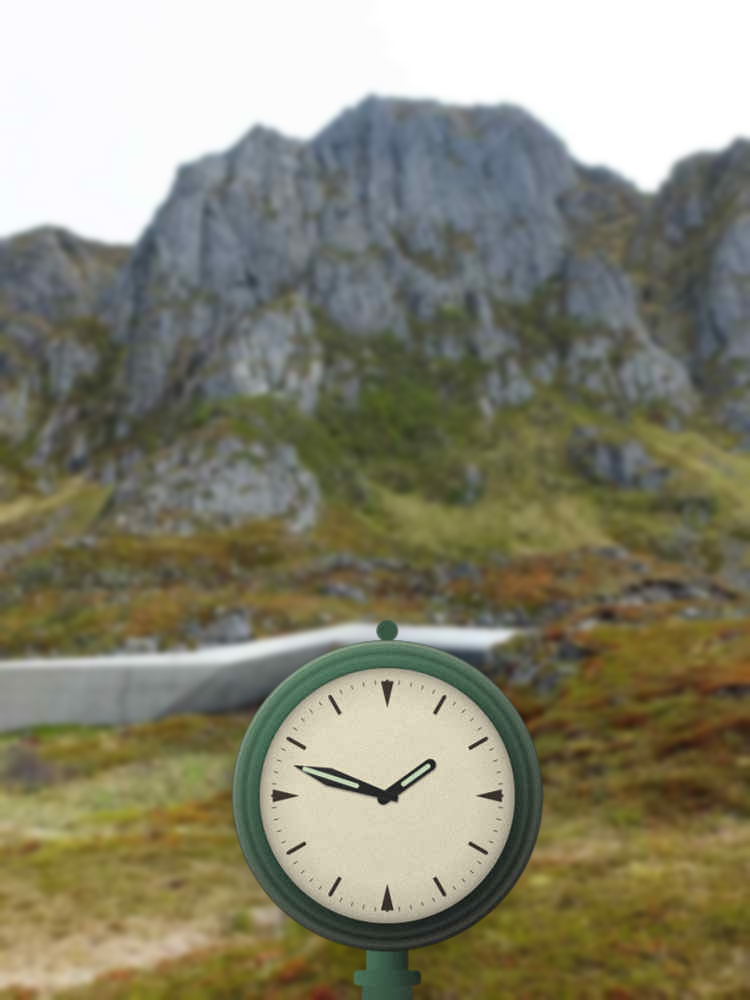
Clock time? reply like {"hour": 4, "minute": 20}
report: {"hour": 1, "minute": 48}
